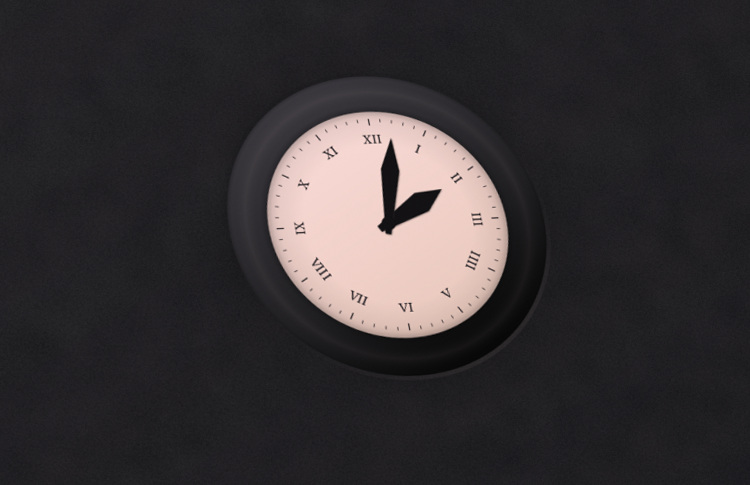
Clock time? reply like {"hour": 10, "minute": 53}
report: {"hour": 2, "minute": 2}
